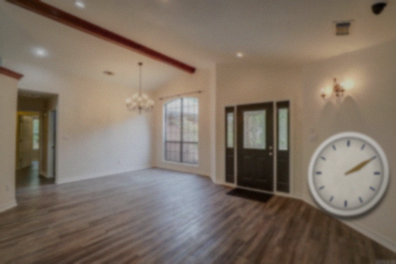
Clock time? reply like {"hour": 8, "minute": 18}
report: {"hour": 2, "minute": 10}
